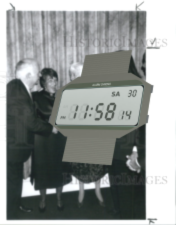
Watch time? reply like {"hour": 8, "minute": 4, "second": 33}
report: {"hour": 11, "minute": 58, "second": 14}
